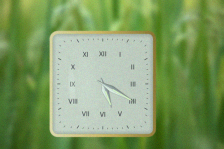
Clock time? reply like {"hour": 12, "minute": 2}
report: {"hour": 5, "minute": 20}
